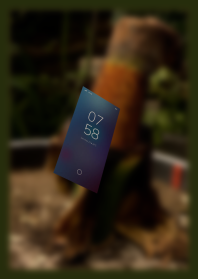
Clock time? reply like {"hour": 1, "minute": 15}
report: {"hour": 7, "minute": 58}
